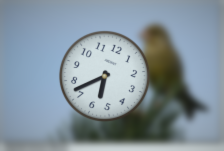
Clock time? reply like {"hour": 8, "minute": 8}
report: {"hour": 5, "minute": 37}
